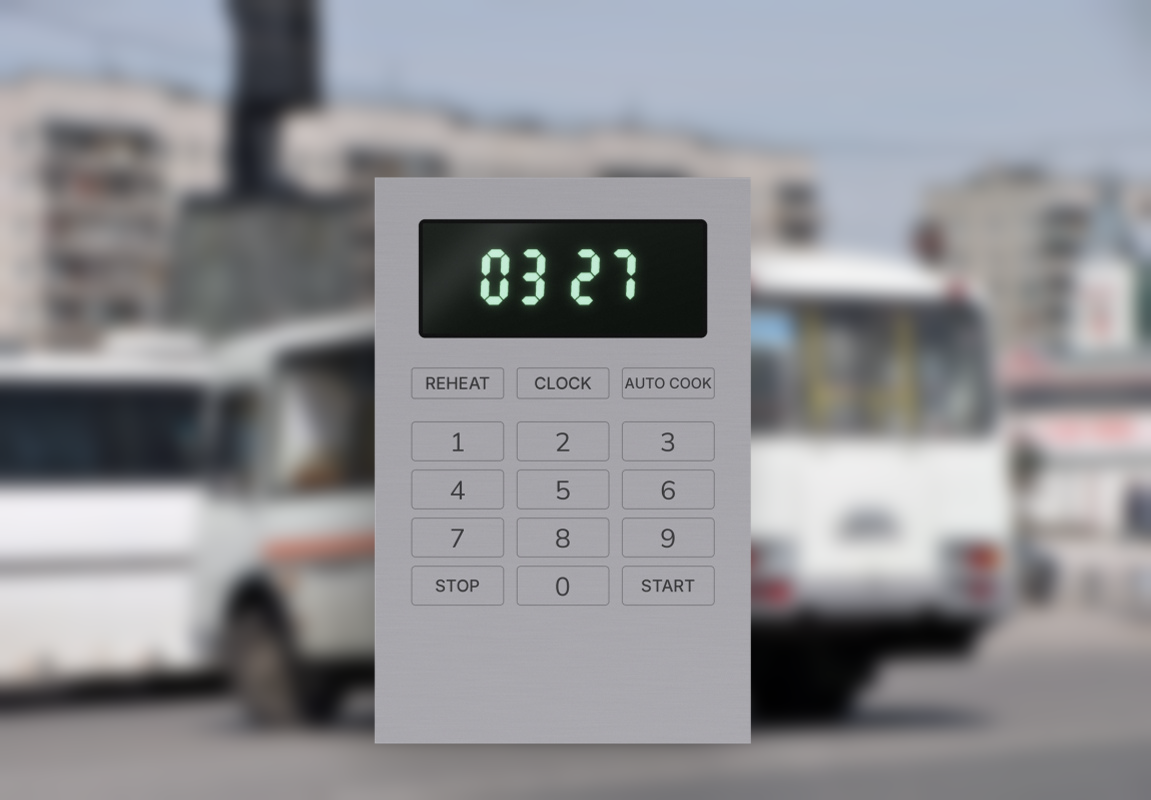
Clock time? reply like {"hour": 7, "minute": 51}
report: {"hour": 3, "minute": 27}
